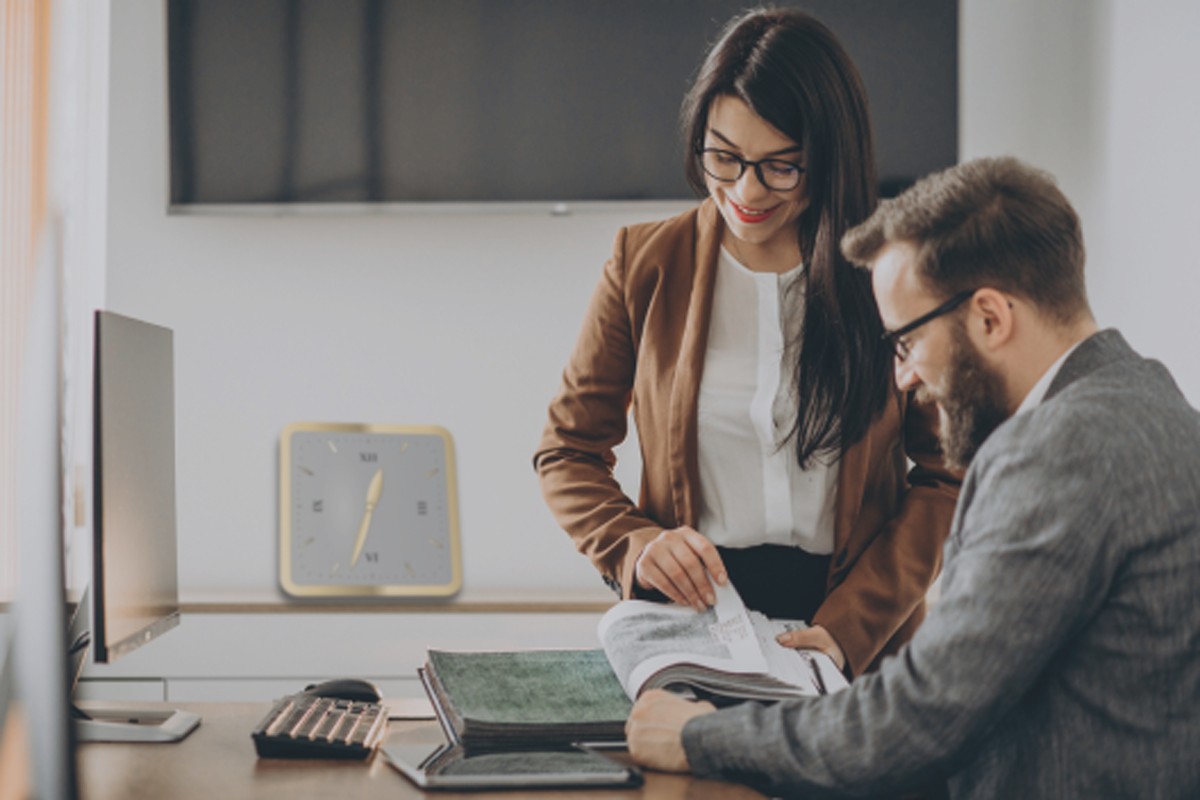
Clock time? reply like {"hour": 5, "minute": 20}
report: {"hour": 12, "minute": 33}
